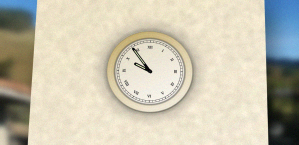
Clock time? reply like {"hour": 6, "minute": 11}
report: {"hour": 9, "minute": 54}
